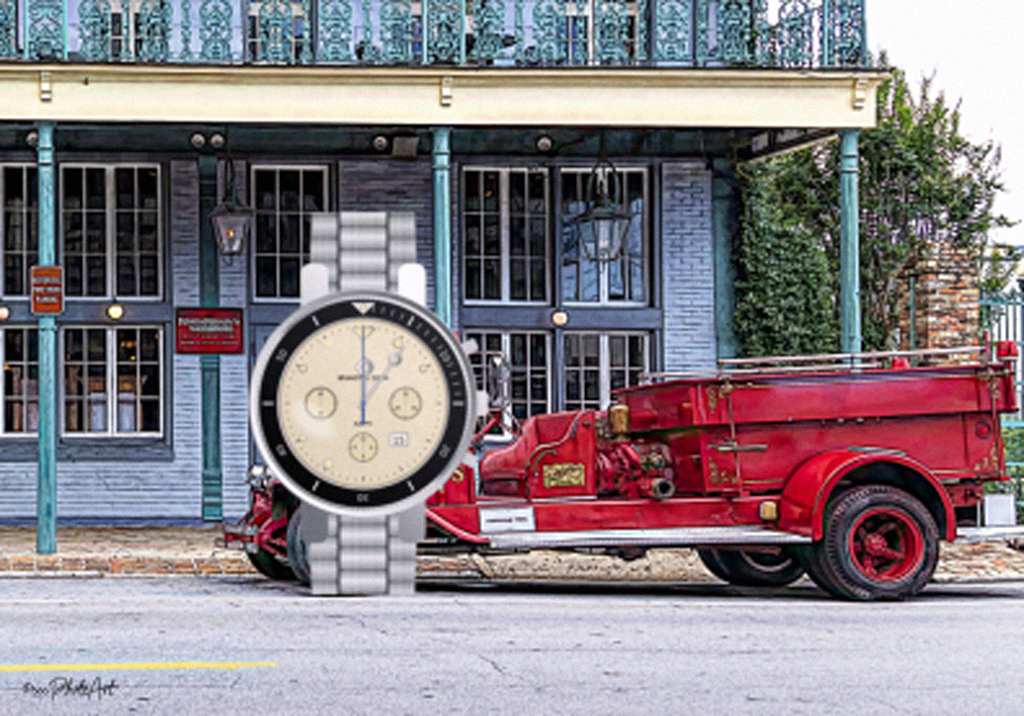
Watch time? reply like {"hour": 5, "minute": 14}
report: {"hour": 12, "minute": 6}
